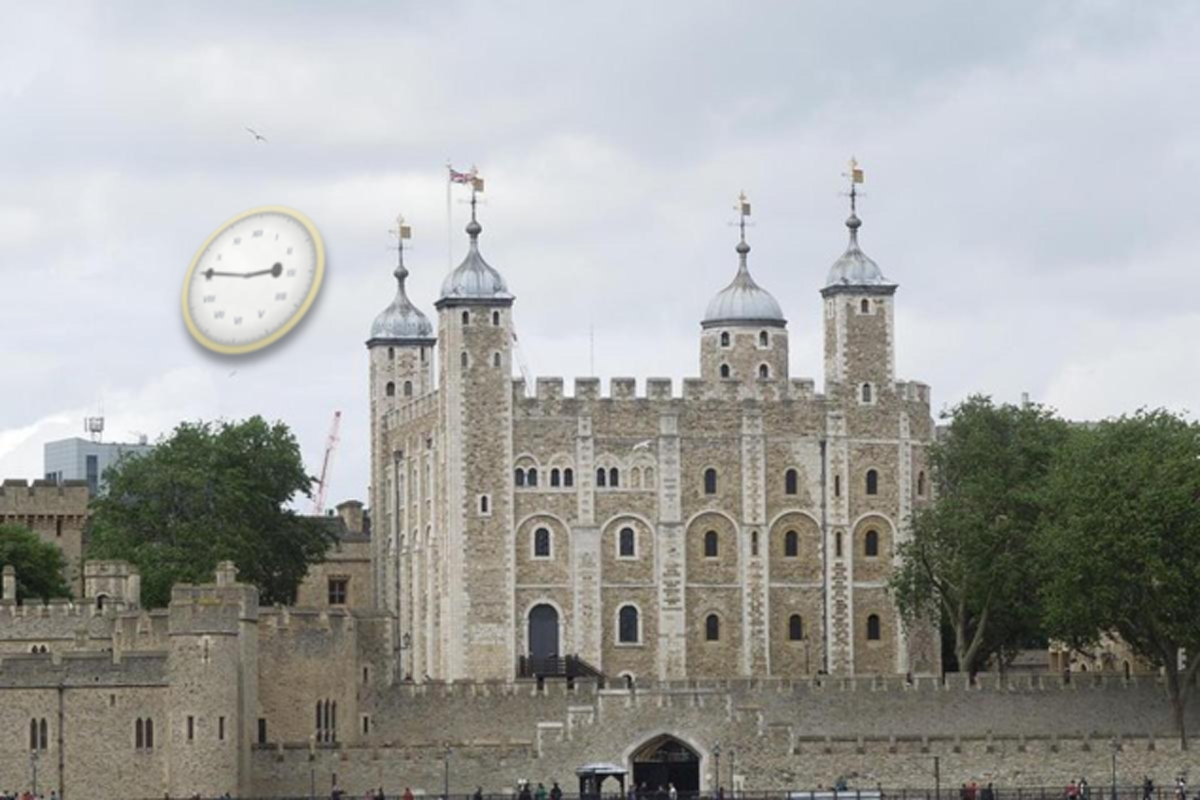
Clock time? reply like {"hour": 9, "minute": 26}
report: {"hour": 2, "minute": 46}
